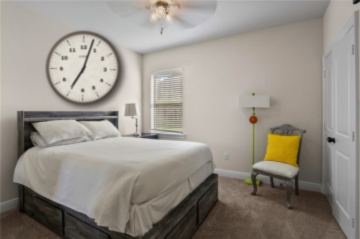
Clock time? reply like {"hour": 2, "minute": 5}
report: {"hour": 7, "minute": 3}
